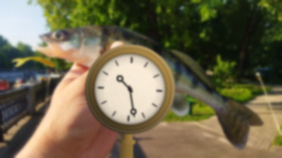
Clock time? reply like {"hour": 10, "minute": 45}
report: {"hour": 10, "minute": 28}
